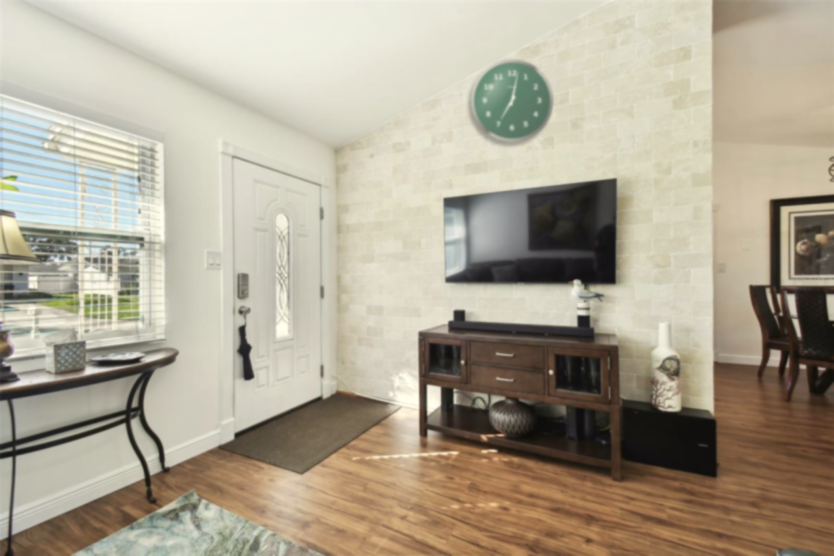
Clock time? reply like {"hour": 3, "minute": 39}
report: {"hour": 7, "minute": 2}
